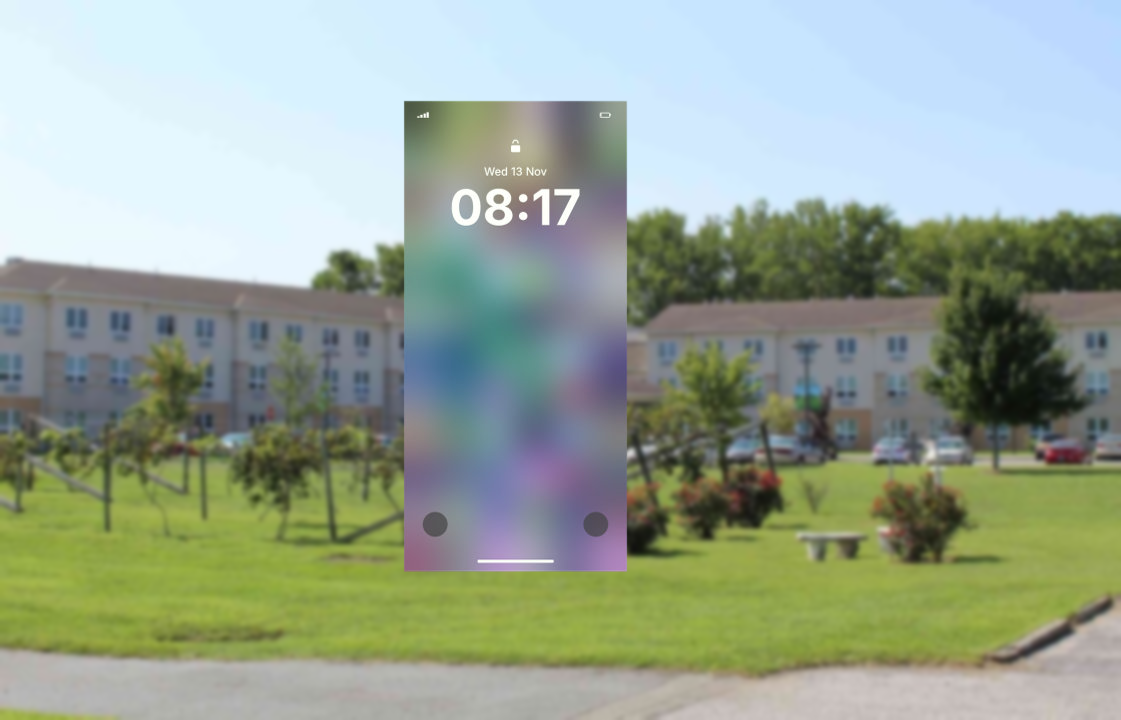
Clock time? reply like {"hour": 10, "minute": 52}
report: {"hour": 8, "minute": 17}
